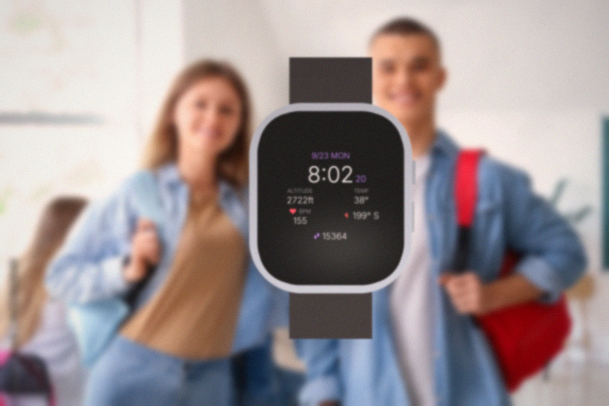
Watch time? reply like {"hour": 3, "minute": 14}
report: {"hour": 8, "minute": 2}
